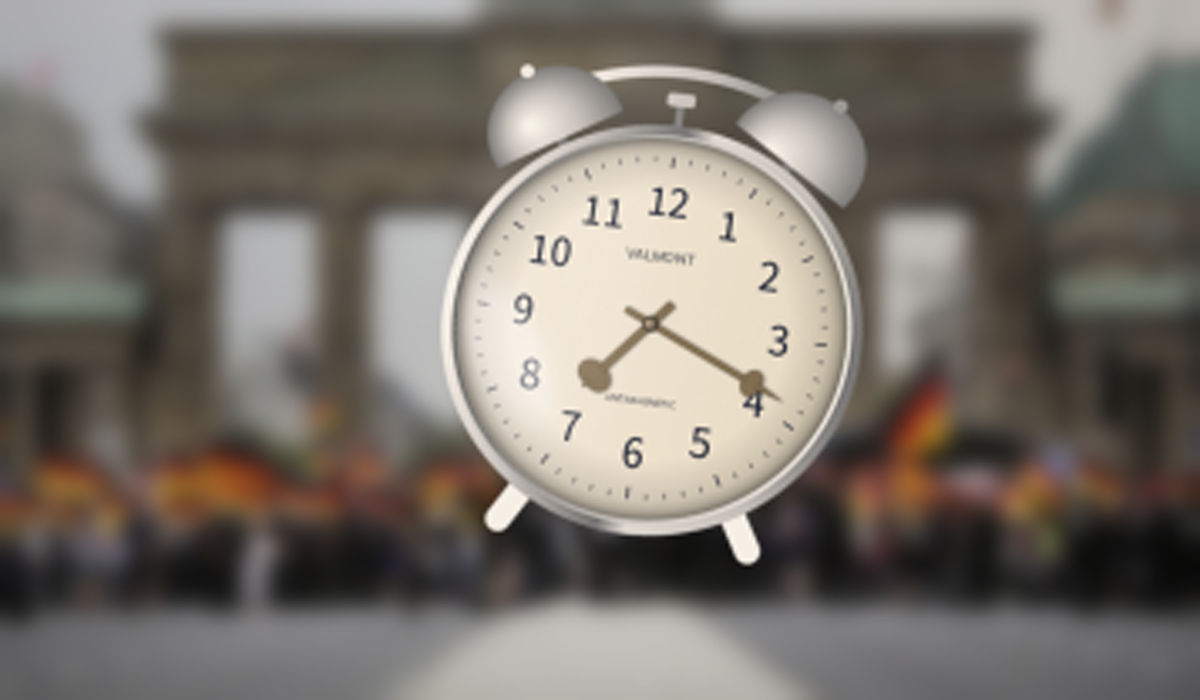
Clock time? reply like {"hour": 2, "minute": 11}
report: {"hour": 7, "minute": 19}
